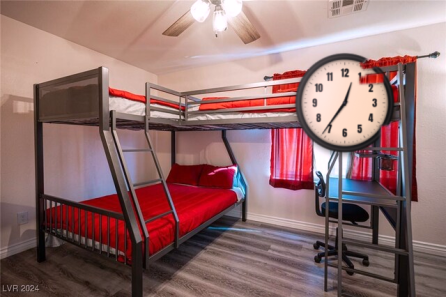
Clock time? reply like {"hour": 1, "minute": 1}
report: {"hour": 12, "minute": 36}
